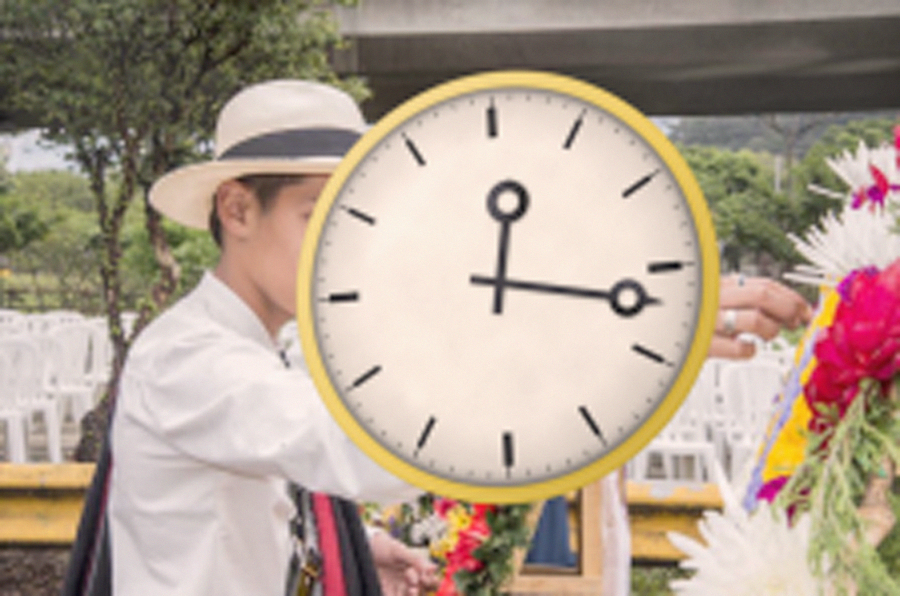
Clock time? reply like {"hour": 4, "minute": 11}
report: {"hour": 12, "minute": 17}
